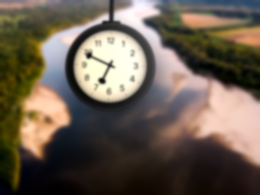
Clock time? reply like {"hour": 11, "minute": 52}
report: {"hour": 6, "minute": 49}
